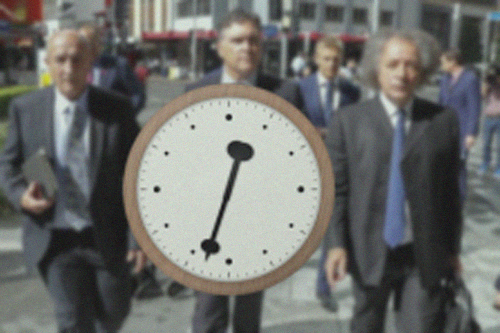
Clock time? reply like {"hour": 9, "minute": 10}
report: {"hour": 12, "minute": 33}
